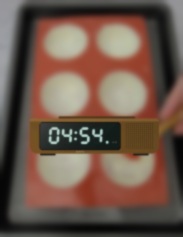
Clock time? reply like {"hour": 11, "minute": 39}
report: {"hour": 4, "minute": 54}
